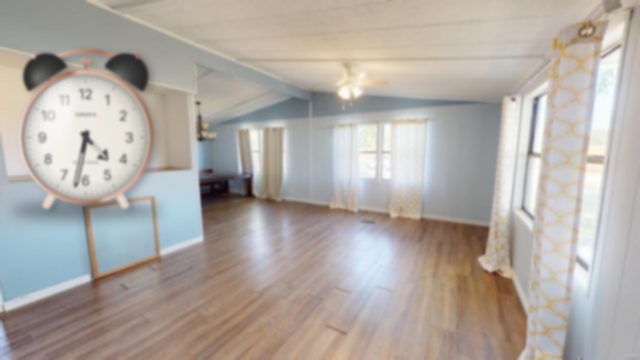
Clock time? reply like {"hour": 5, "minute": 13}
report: {"hour": 4, "minute": 32}
